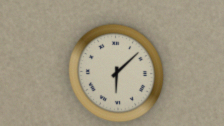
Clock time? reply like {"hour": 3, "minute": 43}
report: {"hour": 6, "minute": 8}
